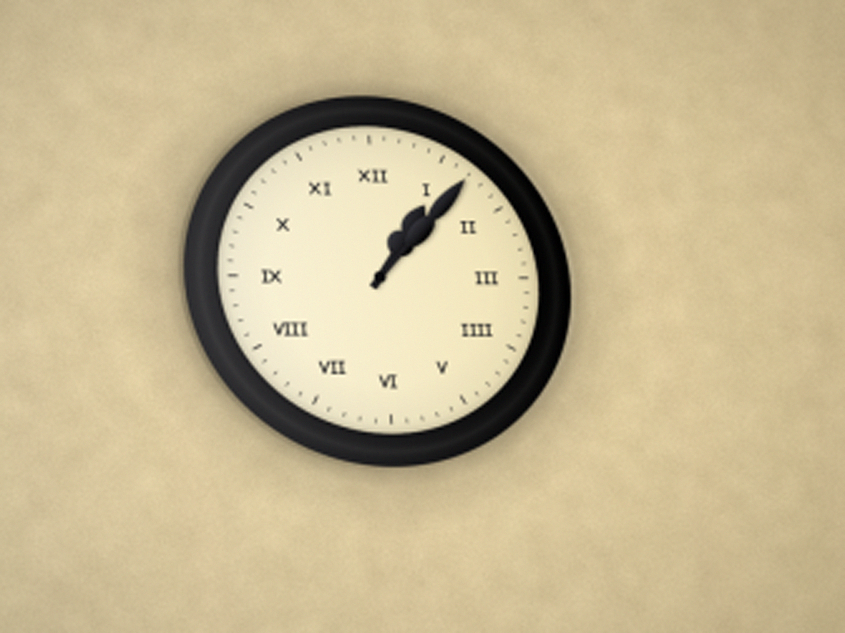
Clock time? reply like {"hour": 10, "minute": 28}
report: {"hour": 1, "minute": 7}
